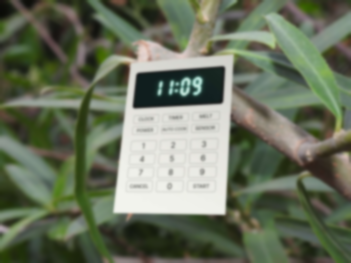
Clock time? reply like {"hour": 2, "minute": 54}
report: {"hour": 11, "minute": 9}
